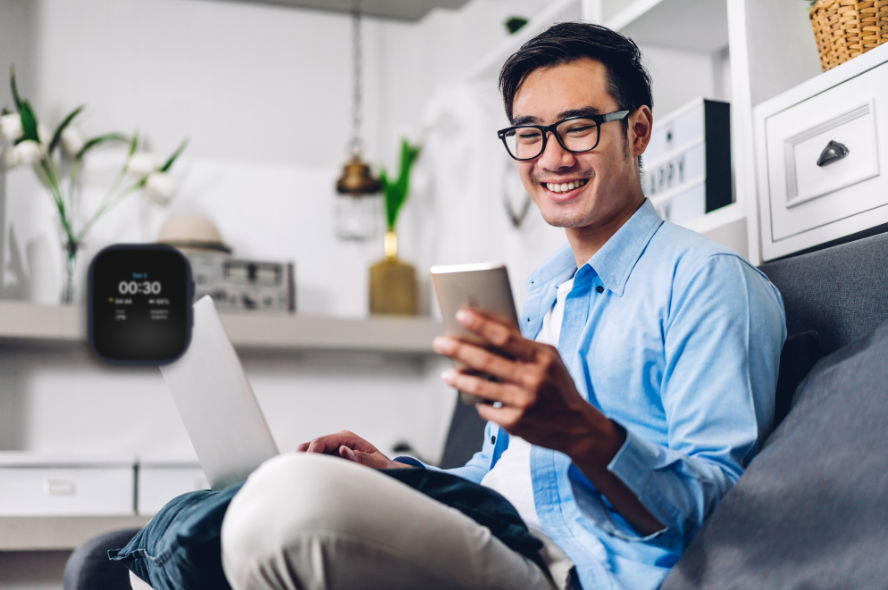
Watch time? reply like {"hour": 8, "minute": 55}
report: {"hour": 0, "minute": 30}
